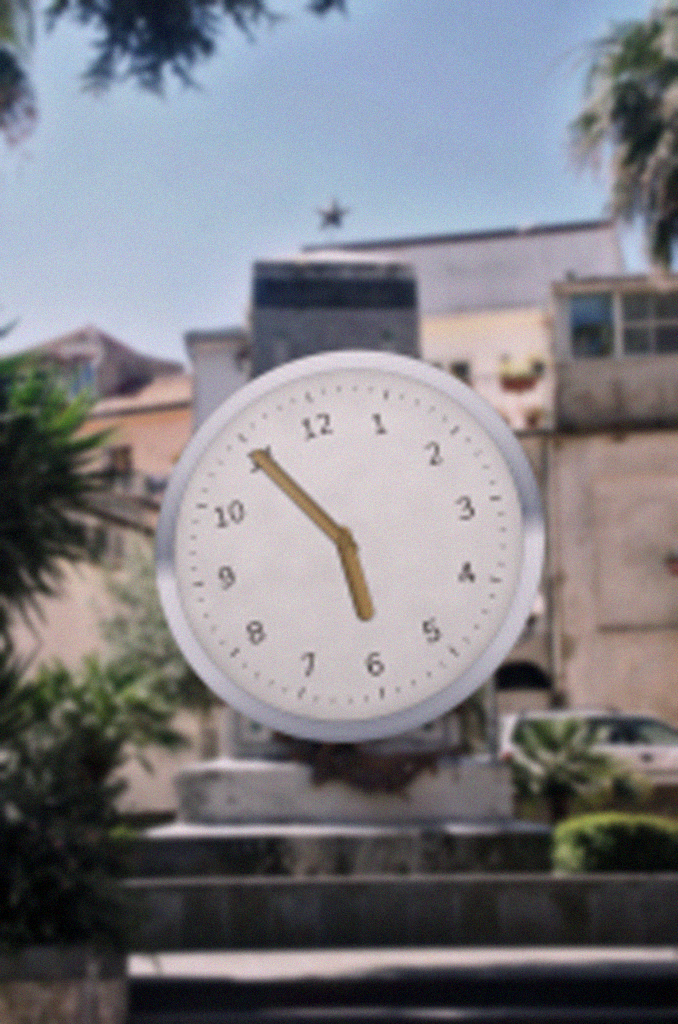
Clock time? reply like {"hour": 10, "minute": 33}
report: {"hour": 5, "minute": 55}
